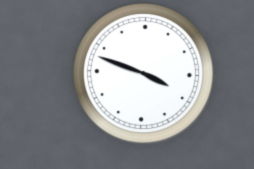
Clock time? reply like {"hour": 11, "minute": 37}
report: {"hour": 3, "minute": 48}
